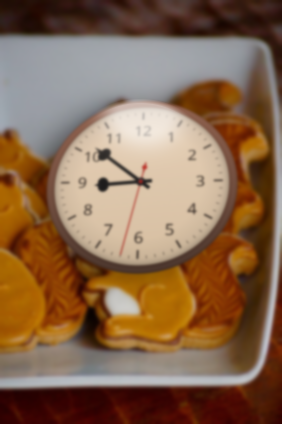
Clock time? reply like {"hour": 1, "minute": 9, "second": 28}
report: {"hour": 8, "minute": 51, "second": 32}
